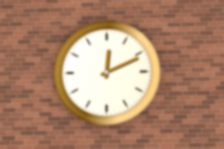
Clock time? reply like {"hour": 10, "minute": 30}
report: {"hour": 12, "minute": 11}
